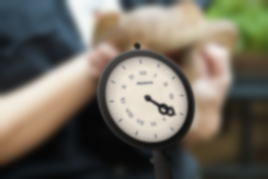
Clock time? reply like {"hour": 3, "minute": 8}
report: {"hour": 4, "minute": 21}
